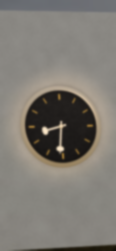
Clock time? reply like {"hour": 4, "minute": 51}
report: {"hour": 8, "minute": 31}
